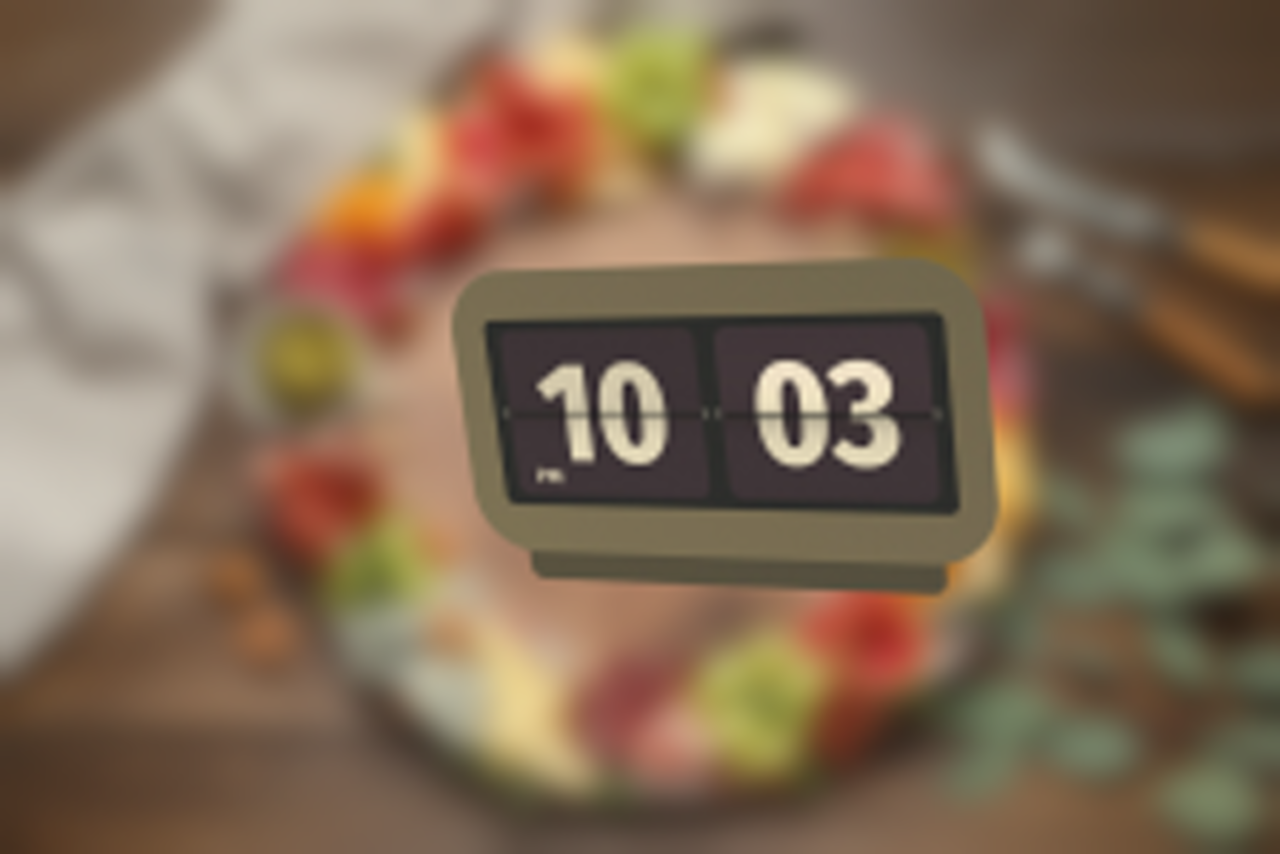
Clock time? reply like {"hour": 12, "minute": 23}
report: {"hour": 10, "minute": 3}
